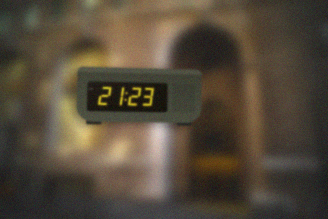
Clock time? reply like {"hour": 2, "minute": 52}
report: {"hour": 21, "minute": 23}
